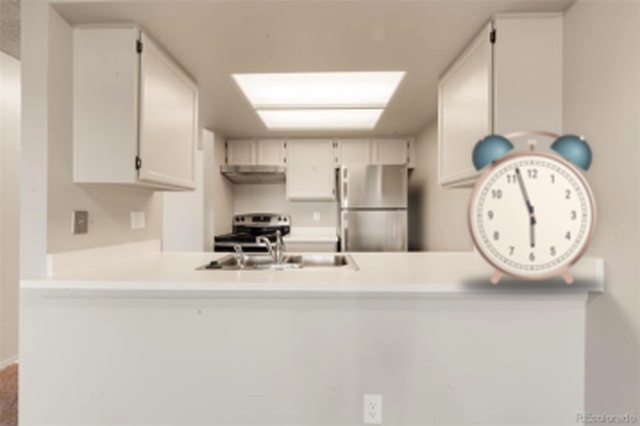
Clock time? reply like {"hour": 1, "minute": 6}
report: {"hour": 5, "minute": 57}
